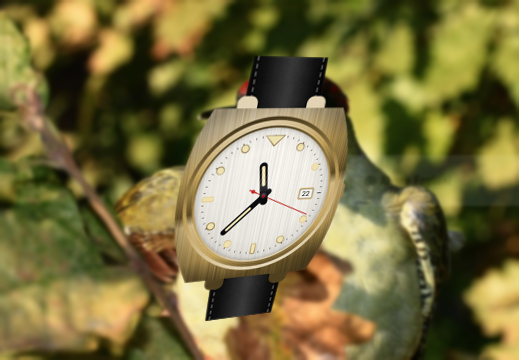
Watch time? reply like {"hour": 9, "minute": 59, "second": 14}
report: {"hour": 11, "minute": 37, "second": 19}
